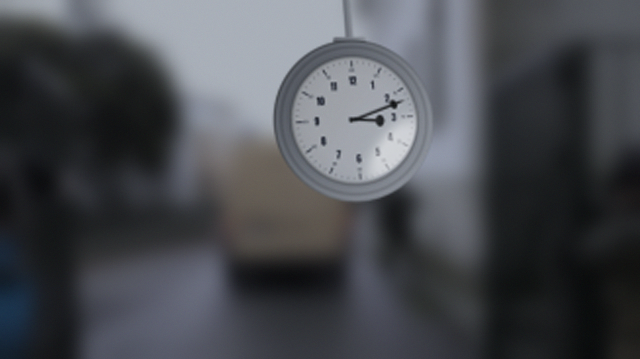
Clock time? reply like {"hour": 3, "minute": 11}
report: {"hour": 3, "minute": 12}
